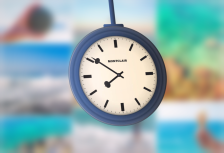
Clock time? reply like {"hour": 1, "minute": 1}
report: {"hour": 7, "minute": 51}
